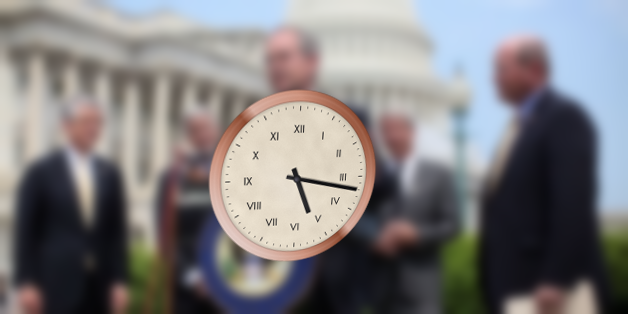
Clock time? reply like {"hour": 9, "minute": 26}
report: {"hour": 5, "minute": 17}
